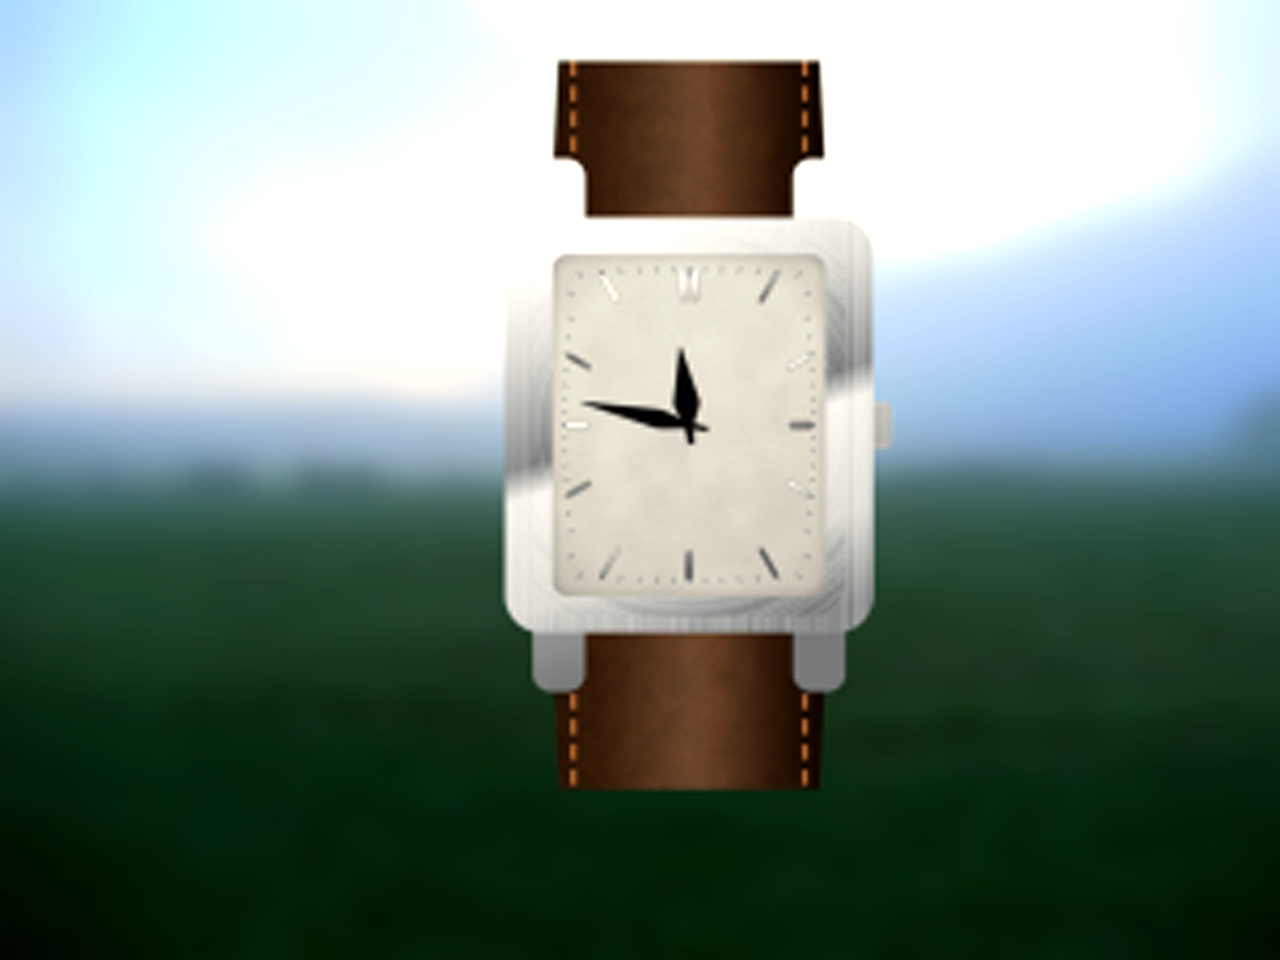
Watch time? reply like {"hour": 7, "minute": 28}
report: {"hour": 11, "minute": 47}
